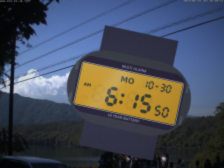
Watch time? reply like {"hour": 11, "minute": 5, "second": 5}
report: {"hour": 6, "minute": 15, "second": 50}
